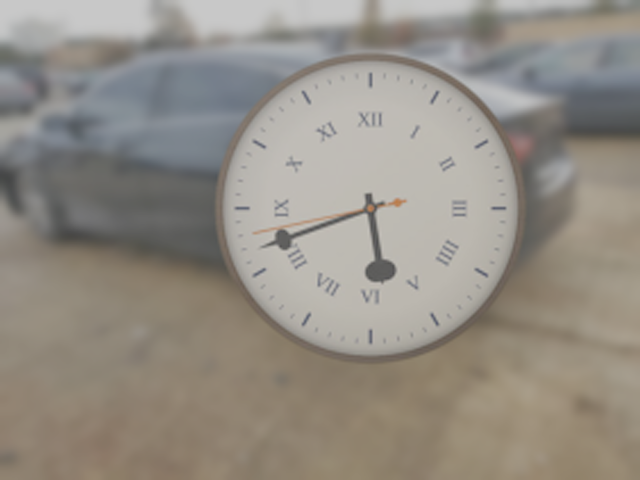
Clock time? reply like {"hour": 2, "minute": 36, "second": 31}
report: {"hour": 5, "minute": 41, "second": 43}
